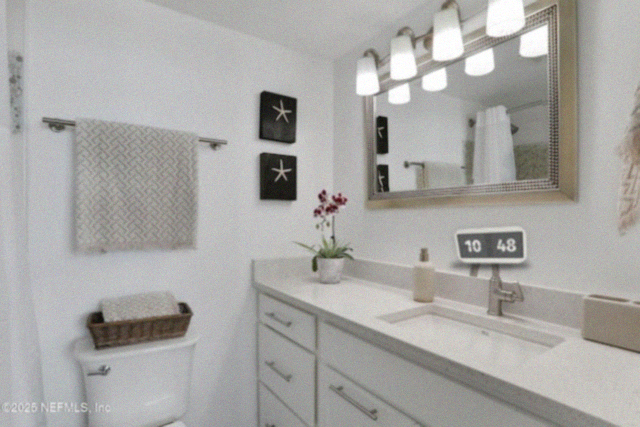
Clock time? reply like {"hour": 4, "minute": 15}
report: {"hour": 10, "minute": 48}
